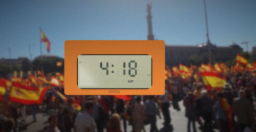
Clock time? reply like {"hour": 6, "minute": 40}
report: {"hour": 4, "minute": 18}
